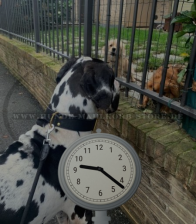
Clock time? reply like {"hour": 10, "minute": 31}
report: {"hour": 9, "minute": 22}
